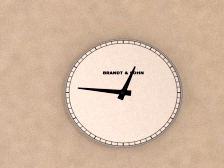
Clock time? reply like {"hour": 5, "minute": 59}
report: {"hour": 12, "minute": 46}
